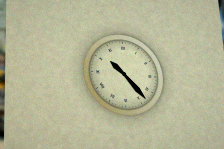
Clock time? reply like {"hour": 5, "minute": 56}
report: {"hour": 10, "minute": 23}
